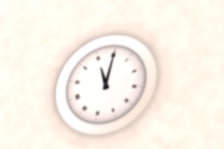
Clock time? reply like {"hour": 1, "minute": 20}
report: {"hour": 11, "minute": 0}
